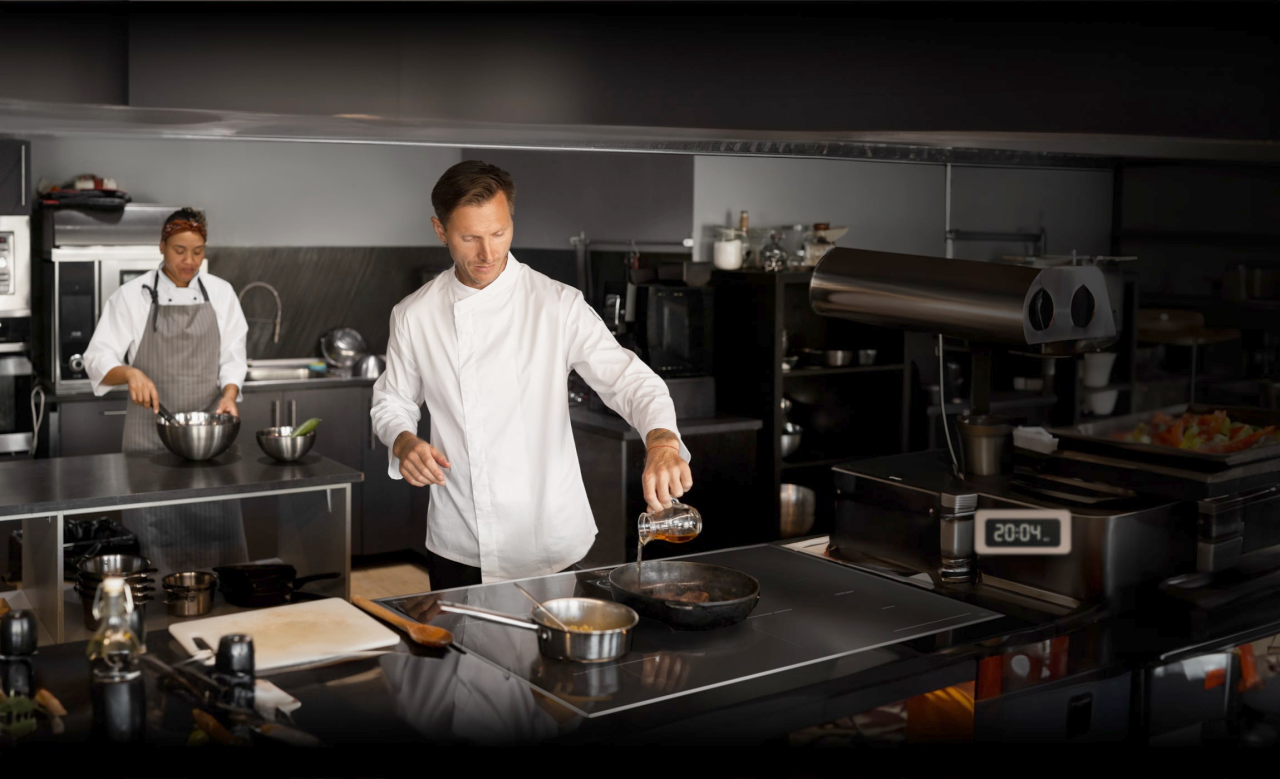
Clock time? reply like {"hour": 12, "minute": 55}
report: {"hour": 20, "minute": 4}
